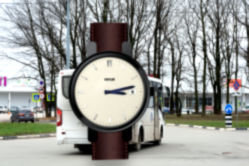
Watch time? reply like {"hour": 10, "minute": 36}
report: {"hour": 3, "minute": 13}
